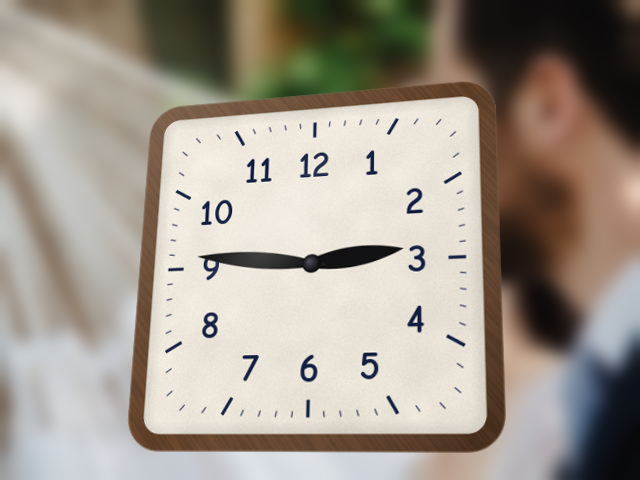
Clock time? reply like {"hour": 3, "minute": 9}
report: {"hour": 2, "minute": 46}
